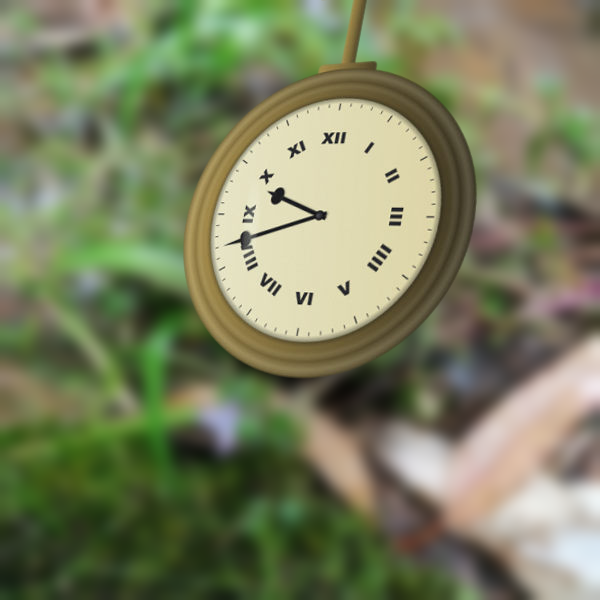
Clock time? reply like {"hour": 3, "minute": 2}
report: {"hour": 9, "minute": 42}
